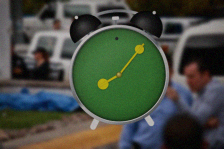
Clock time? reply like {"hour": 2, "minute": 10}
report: {"hour": 8, "minute": 7}
